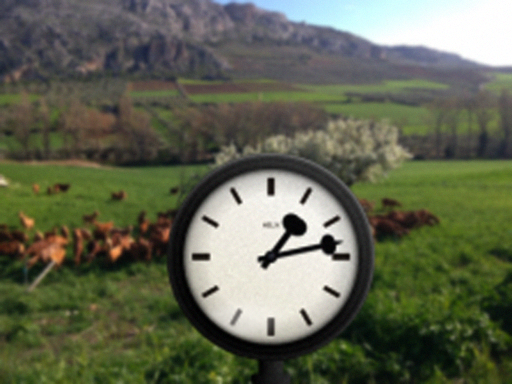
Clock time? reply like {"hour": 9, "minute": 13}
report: {"hour": 1, "minute": 13}
